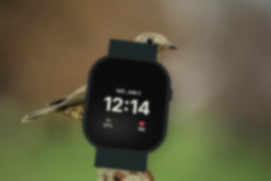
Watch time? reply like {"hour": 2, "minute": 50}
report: {"hour": 12, "minute": 14}
